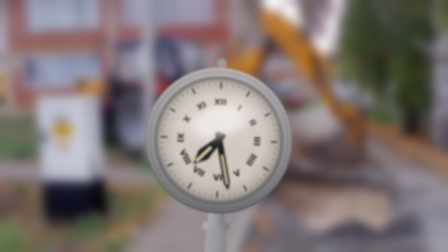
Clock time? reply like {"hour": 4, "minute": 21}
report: {"hour": 7, "minute": 28}
